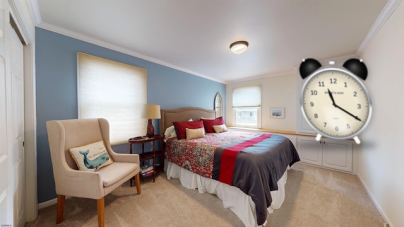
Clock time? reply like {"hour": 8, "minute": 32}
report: {"hour": 11, "minute": 20}
